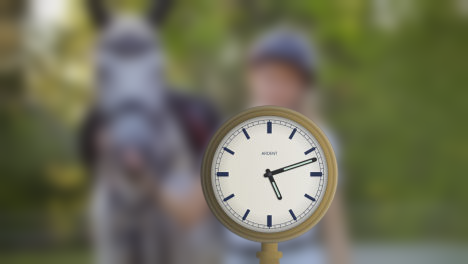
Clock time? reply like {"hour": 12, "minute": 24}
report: {"hour": 5, "minute": 12}
